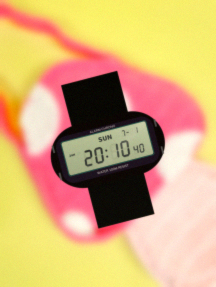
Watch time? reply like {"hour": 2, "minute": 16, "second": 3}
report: {"hour": 20, "minute": 10, "second": 40}
